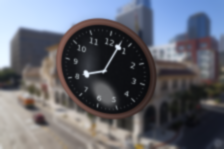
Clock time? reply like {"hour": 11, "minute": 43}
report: {"hour": 8, "minute": 3}
